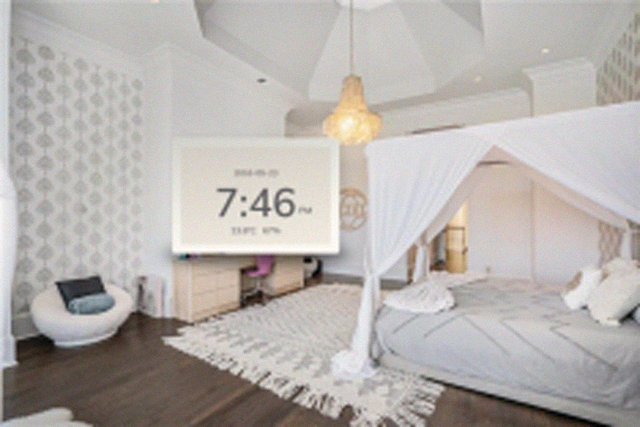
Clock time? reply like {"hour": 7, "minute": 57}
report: {"hour": 7, "minute": 46}
